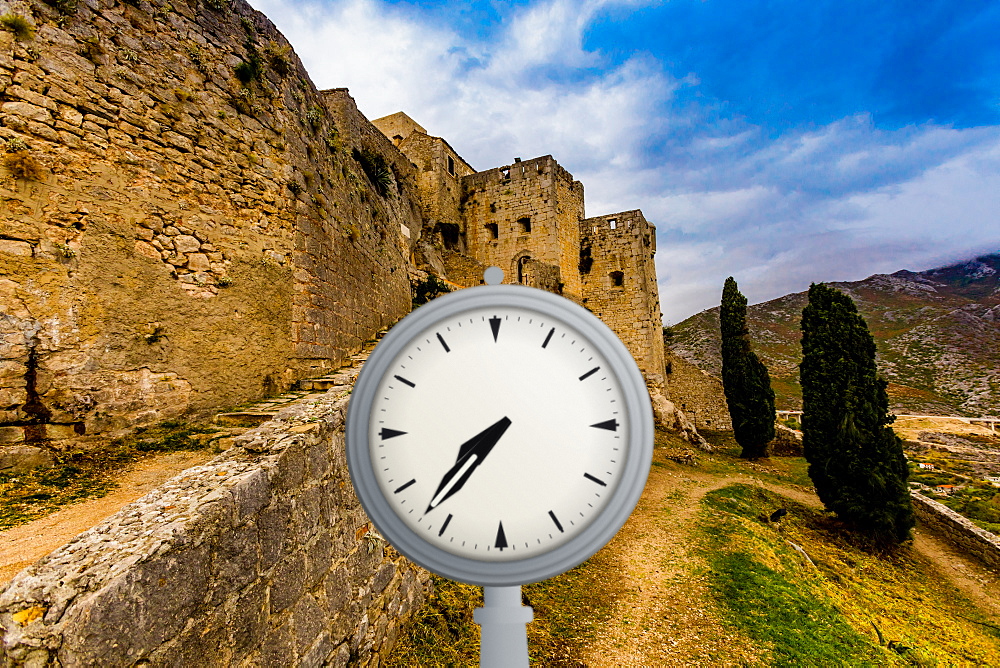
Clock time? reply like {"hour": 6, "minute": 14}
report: {"hour": 7, "minute": 37}
